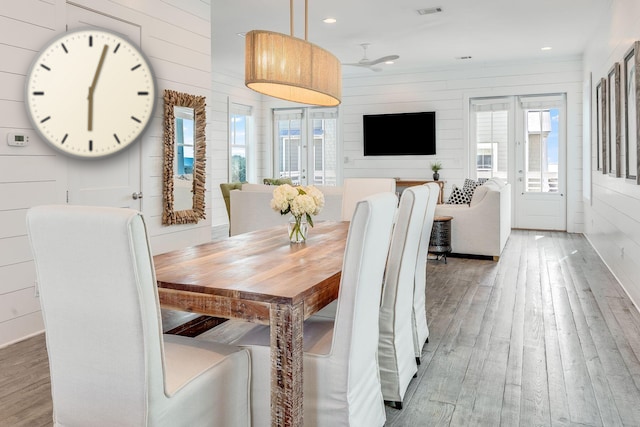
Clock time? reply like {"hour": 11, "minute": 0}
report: {"hour": 6, "minute": 3}
